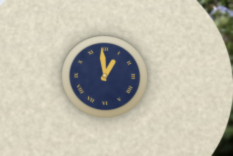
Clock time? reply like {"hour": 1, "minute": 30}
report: {"hour": 12, "minute": 59}
